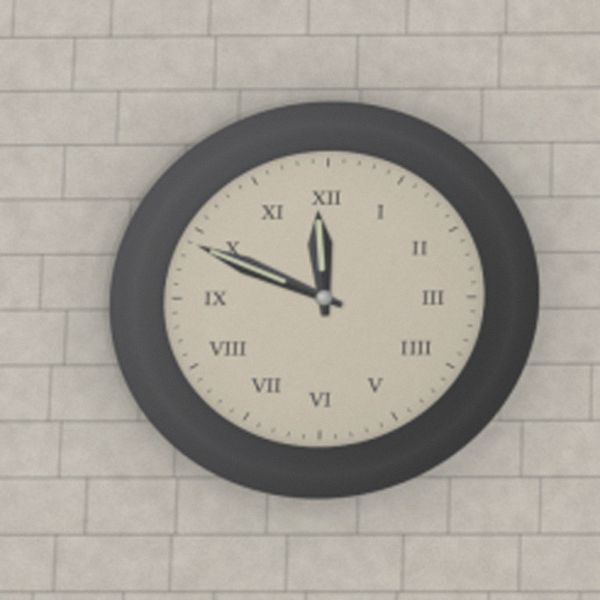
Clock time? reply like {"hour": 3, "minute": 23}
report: {"hour": 11, "minute": 49}
